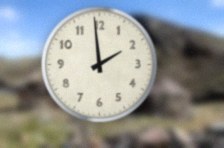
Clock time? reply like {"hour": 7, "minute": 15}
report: {"hour": 1, "minute": 59}
